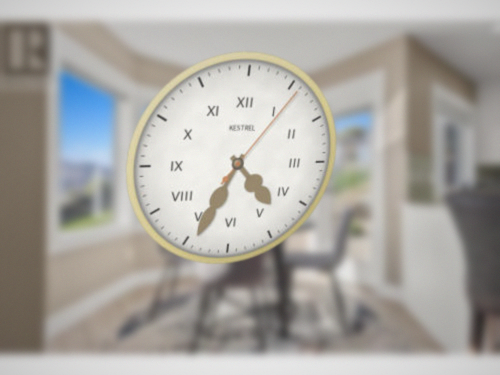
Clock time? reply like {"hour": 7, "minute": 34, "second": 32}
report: {"hour": 4, "minute": 34, "second": 6}
